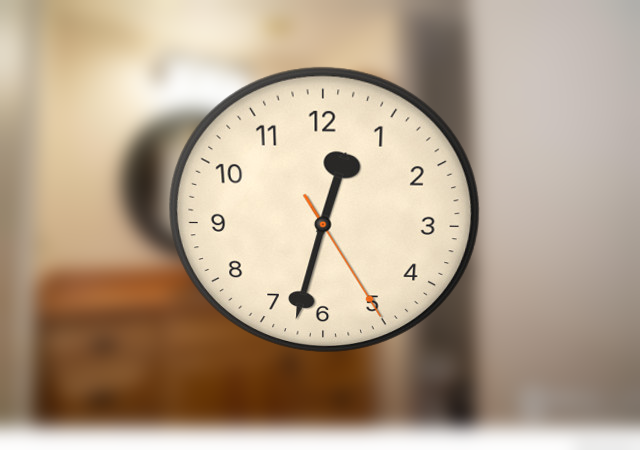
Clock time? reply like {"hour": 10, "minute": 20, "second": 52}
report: {"hour": 12, "minute": 32, "second": 25}
